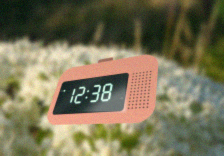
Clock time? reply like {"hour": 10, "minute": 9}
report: {"hour": 12, "minute": 38}
